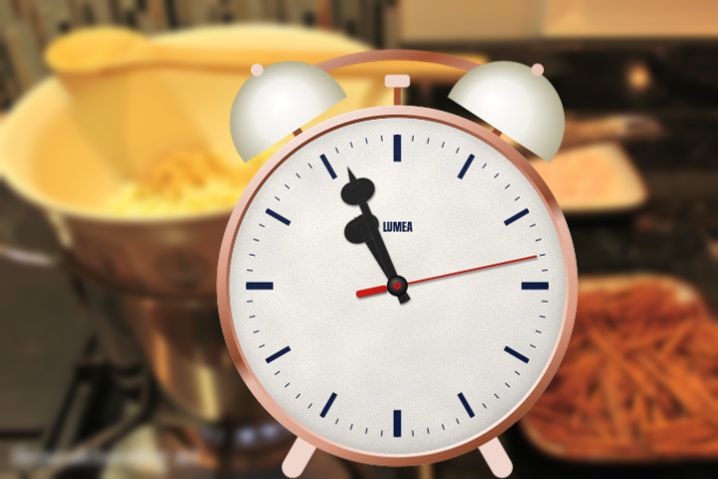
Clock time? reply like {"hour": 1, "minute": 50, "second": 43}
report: {"hour": 10, "minute": 56, "second": 13}
